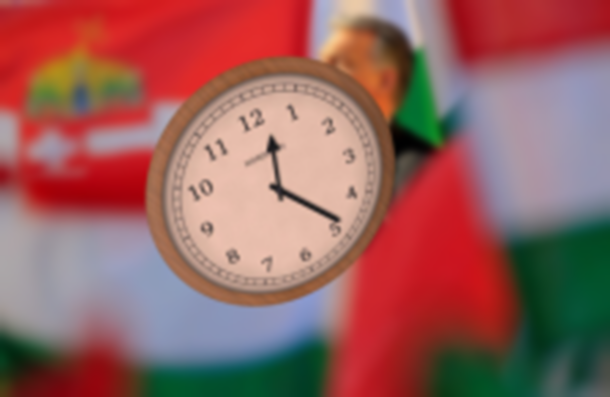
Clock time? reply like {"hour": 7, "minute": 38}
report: {"hour": 12, "minute": 24}
